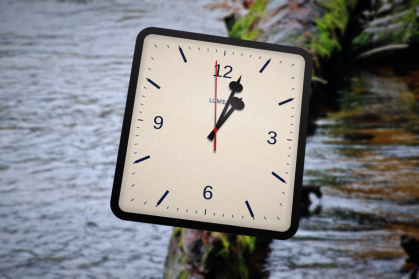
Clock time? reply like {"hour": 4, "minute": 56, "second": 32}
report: {"hour": 1, "minute": 2, "second": 59}
